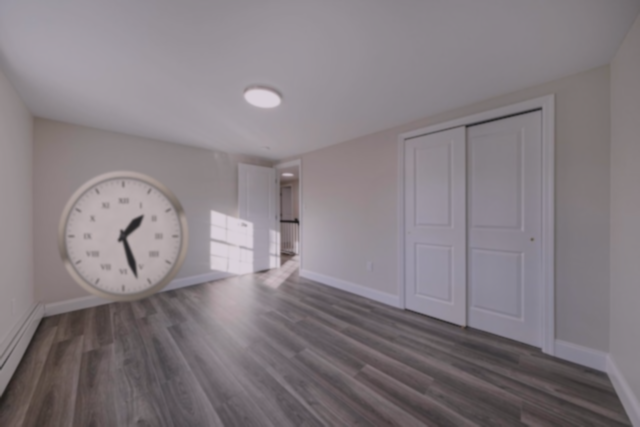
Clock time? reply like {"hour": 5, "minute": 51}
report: {"hour": 1, "minute": 27}
